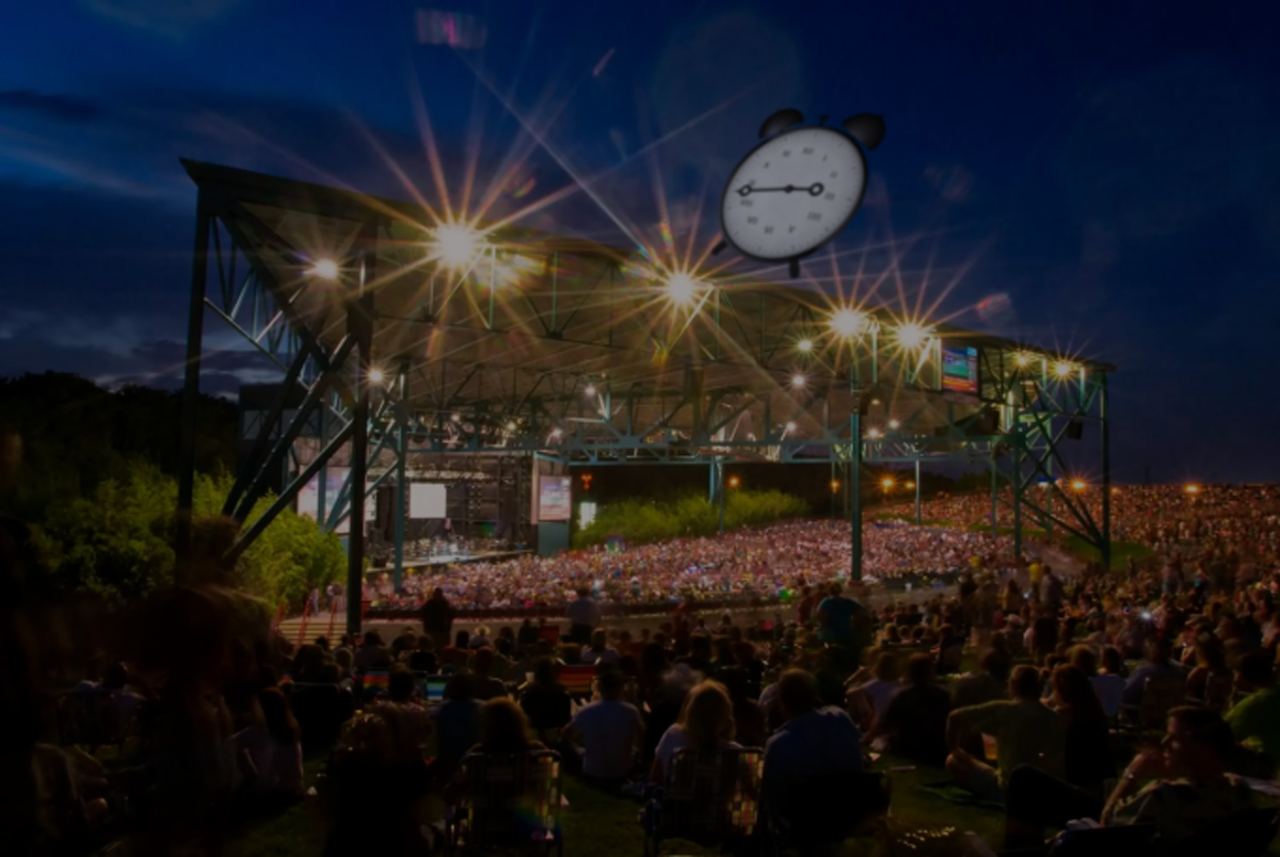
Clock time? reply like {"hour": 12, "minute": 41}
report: {"hour": 2, "minute": 43}
